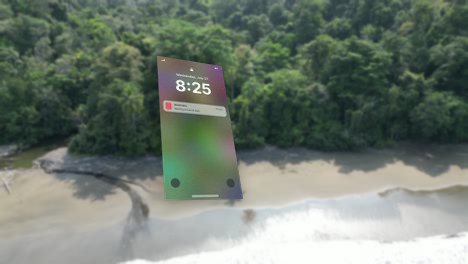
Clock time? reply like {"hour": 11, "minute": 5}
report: {"hour": 8, "minute": 25}
